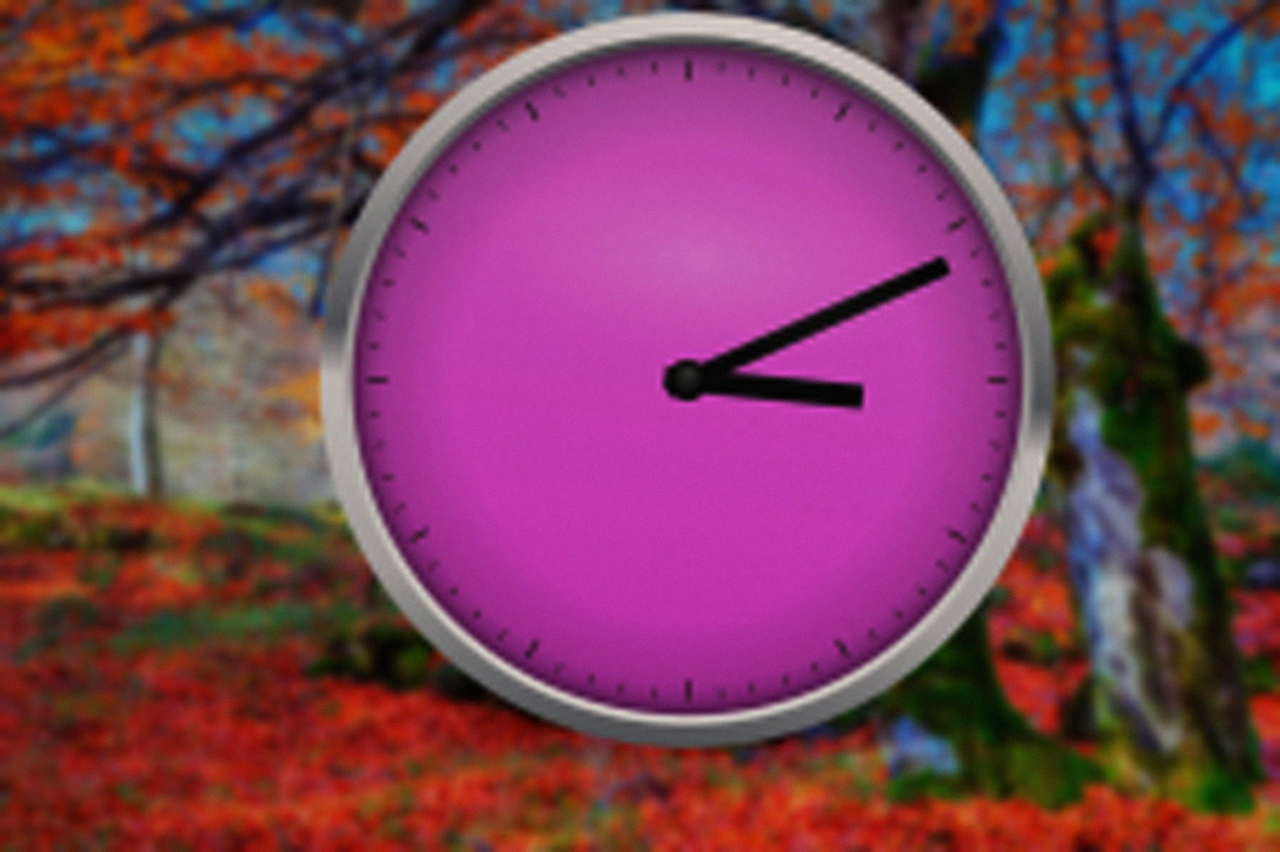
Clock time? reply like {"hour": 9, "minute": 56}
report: {"hour": 3, "minute": 11}
